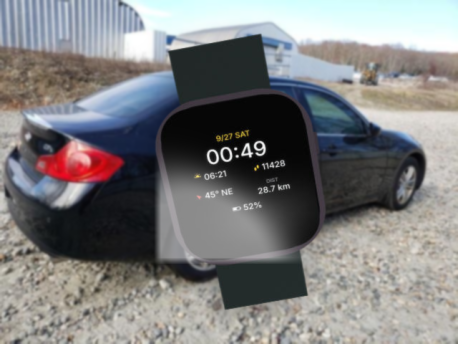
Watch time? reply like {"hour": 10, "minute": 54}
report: {"hour": 0, "minute": 49}
